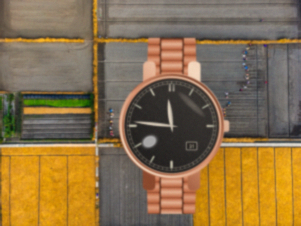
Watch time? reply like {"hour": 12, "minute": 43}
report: {"hour": 11, "minute": 46}
